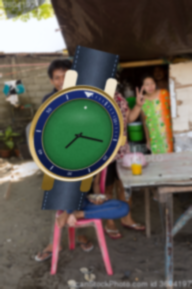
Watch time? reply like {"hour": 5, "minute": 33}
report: {"hour": 7, "minute": 16}
